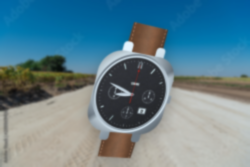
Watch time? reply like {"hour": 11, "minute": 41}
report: {"hour": 8, "minute": 48}
